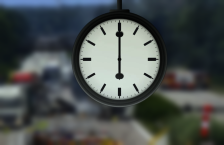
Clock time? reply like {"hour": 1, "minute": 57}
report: {"hour": 6, "minute": 0}
